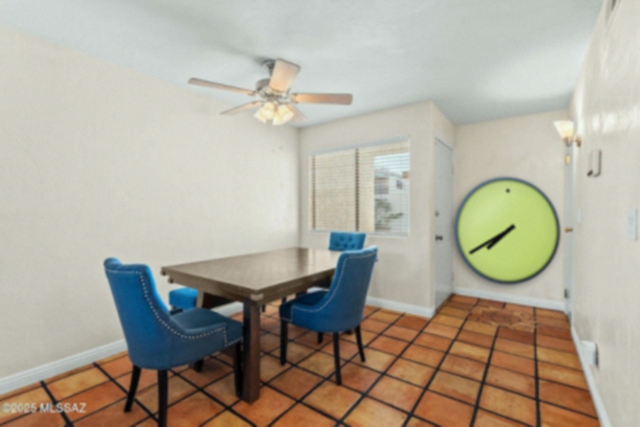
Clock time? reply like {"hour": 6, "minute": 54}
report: {"hour": 7, "minute": 40}
